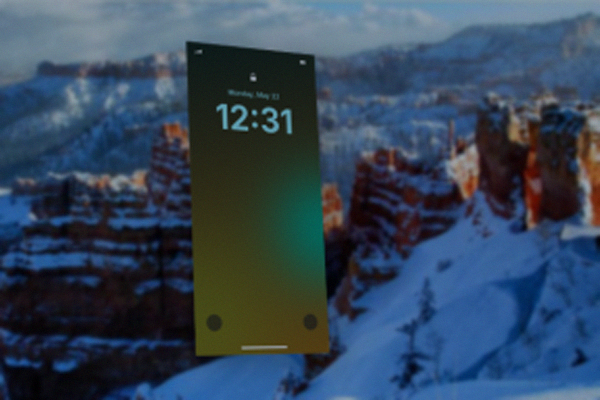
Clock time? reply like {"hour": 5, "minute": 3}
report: {"hour": 12, "minute": 31}
